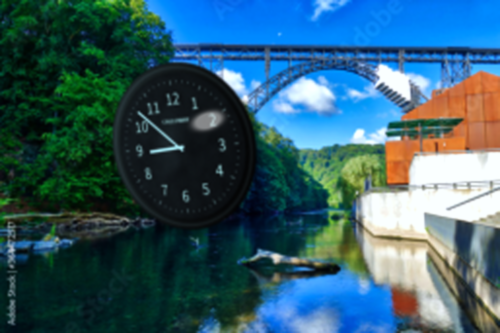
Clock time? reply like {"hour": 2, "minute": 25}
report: {"hour": 8, "minute": 52}
